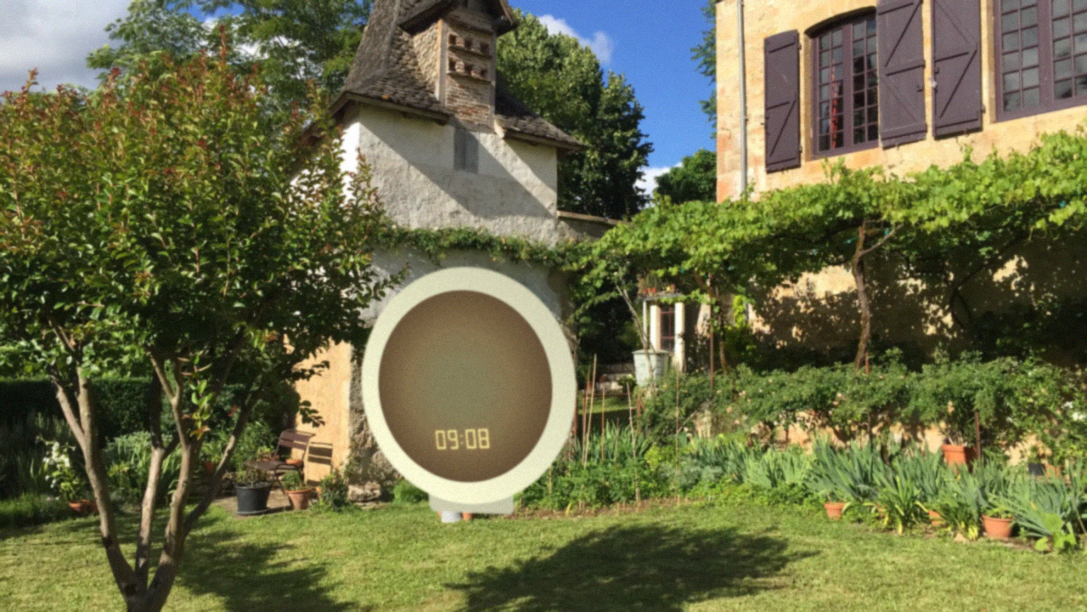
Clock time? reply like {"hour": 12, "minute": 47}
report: {"hour": 9, "minute": 8}
